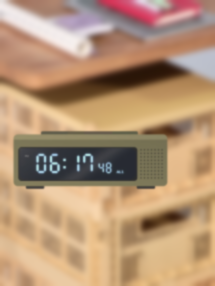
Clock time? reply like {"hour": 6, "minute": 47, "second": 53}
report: {"hour": 6, "minute": 17, "second": 48}
